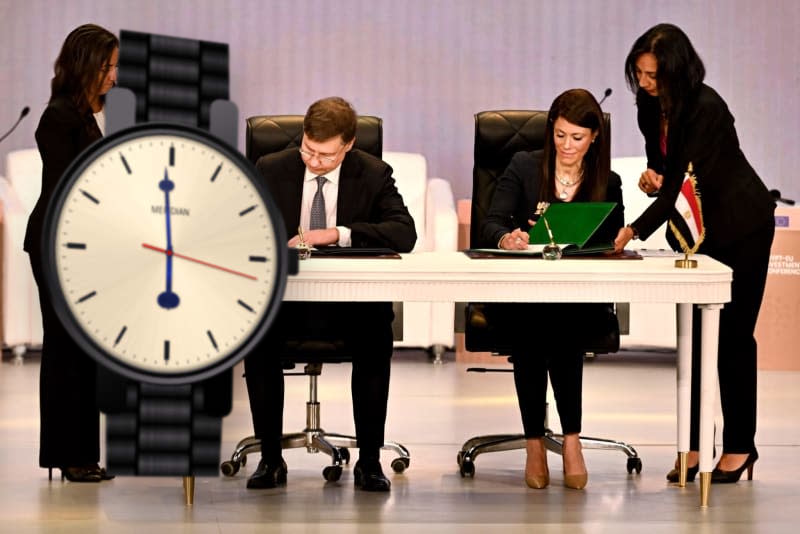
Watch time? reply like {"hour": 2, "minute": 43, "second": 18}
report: {"hour": 5, "minute": 59, "second": 17}
